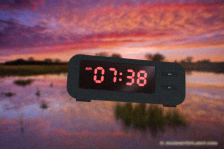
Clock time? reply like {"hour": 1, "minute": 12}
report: {"hour": 7, "minute": 38}
